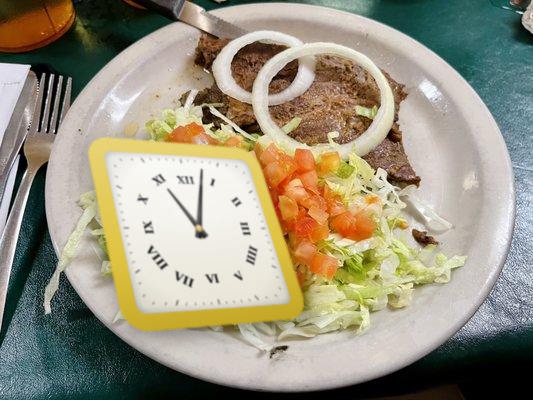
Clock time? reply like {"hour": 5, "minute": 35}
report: {"hour": 11, "minute": 3}
